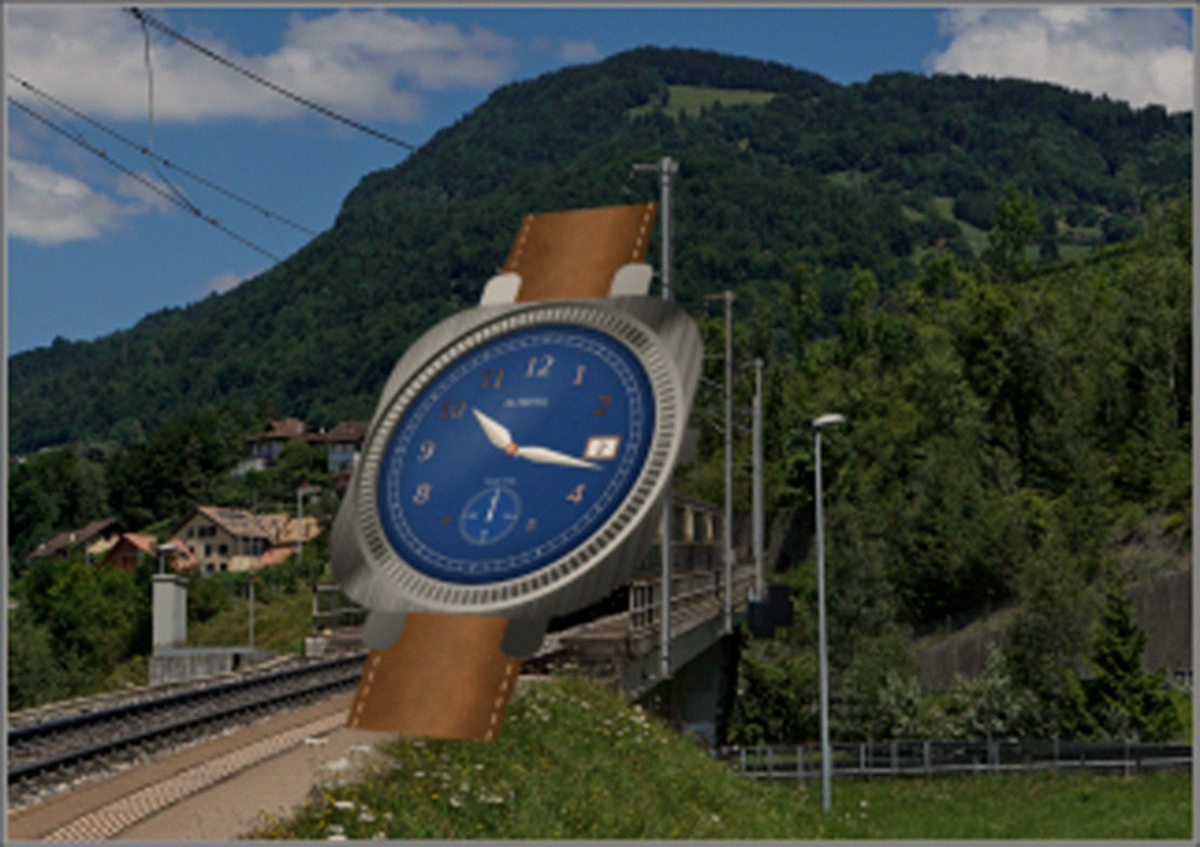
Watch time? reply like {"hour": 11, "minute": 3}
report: {"hour": 10, "minute": 17}
